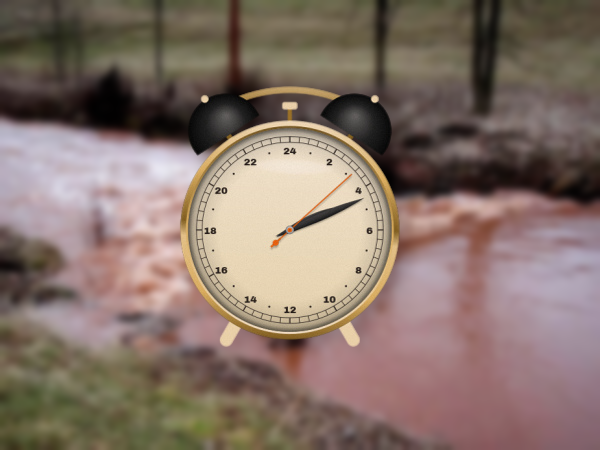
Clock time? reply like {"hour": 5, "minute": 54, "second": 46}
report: {"hour": 4, "minute": 11, "second": 8}
